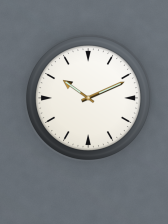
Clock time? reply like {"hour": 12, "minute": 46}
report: {"hour": 10, "minute": 11}
